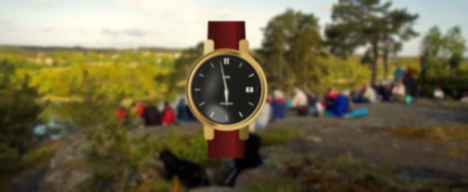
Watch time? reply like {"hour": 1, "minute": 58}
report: {"hour": 5, "minute": 58}
